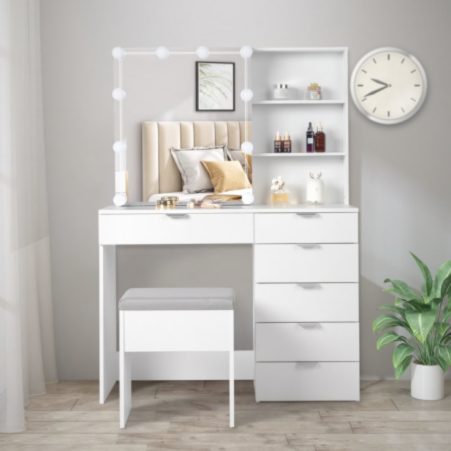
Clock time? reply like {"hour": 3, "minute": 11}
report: {"hour": 9, "minute": 41}
